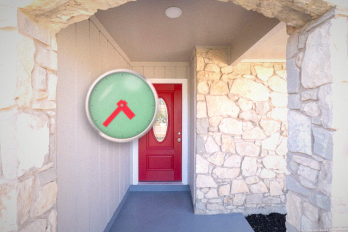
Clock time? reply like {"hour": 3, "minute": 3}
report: {"hour": 4, "minute": 37}
